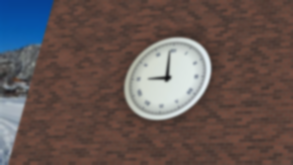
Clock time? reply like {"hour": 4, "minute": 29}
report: {"hour": 8, "minute": 59}
